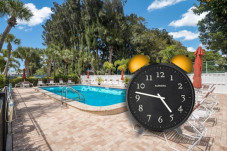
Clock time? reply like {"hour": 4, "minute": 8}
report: {"hour": 4, "minute": 47}
